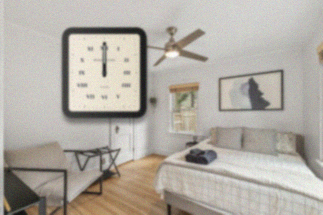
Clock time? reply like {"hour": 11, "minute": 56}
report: {"hour": 12, "minute": 0}
